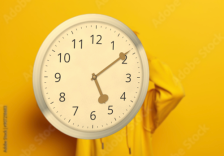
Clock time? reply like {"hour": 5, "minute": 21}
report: {"hour": 5, "minute": 9}
